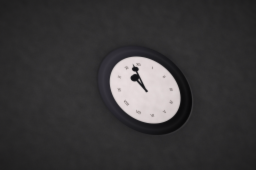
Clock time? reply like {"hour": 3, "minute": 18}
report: {"hour": 10, "minute": 58}
